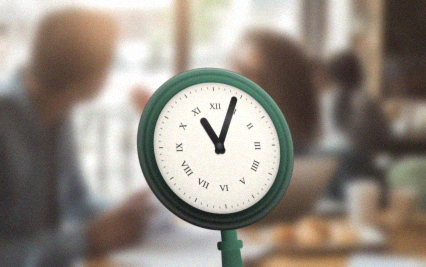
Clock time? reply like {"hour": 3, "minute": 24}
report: {"hour": 11, "minute": 4}
